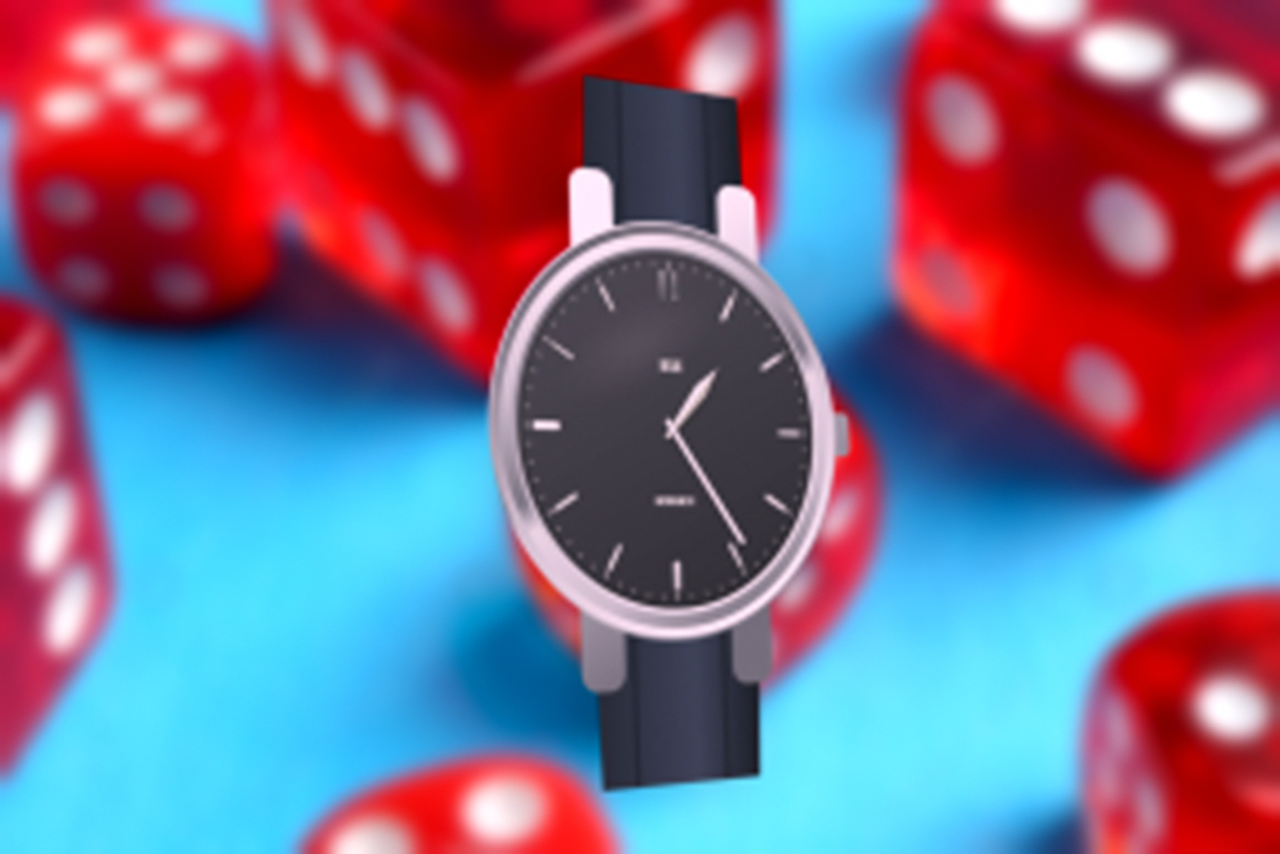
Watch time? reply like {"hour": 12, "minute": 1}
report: {"hour": 1, "minute": 24}
